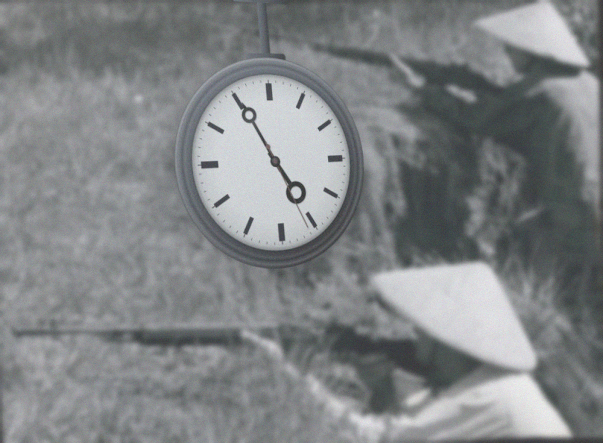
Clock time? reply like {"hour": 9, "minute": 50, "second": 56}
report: {"hour": 4, "minute": 55, "second": 26}
